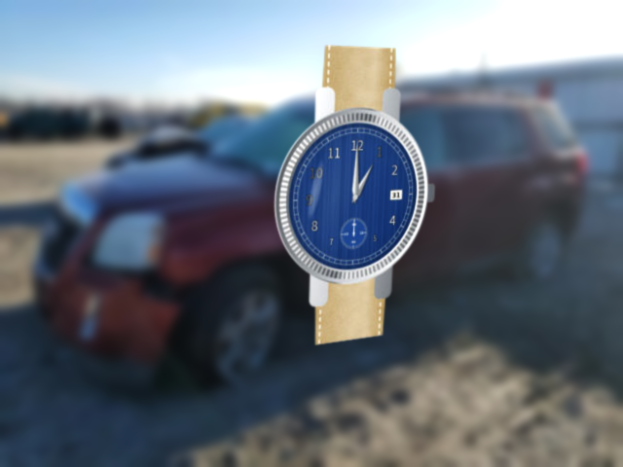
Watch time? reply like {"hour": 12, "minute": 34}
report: {"hour": 1, "minute": 0}
